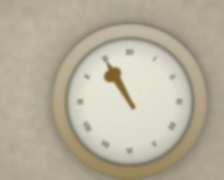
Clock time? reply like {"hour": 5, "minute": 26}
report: {"hour": 10, "minute": 55}
